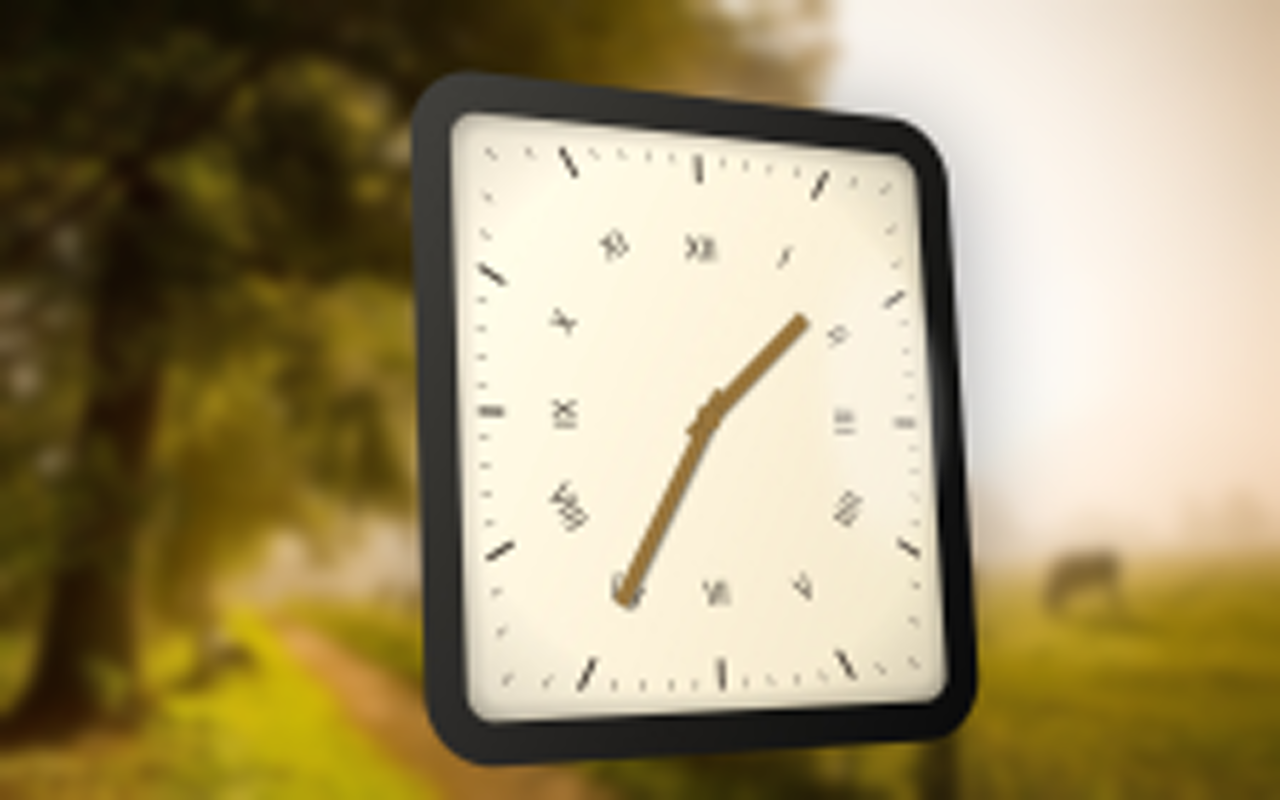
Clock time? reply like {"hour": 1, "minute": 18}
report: {"hour": 1, "minute": 35}
